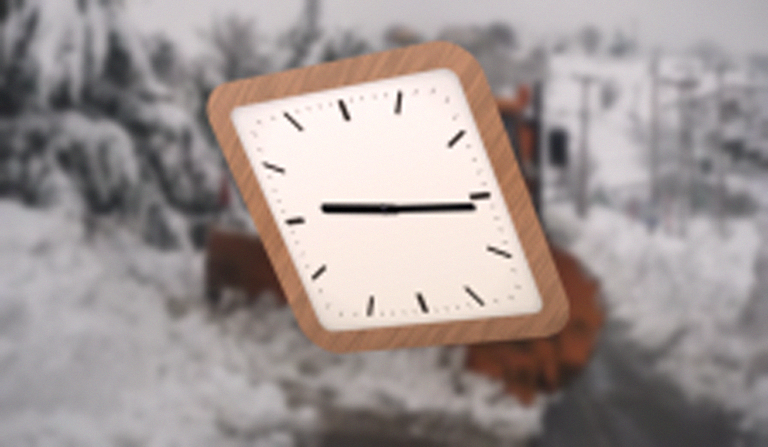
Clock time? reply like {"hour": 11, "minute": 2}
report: {"hour": 9, "minute": 16}
